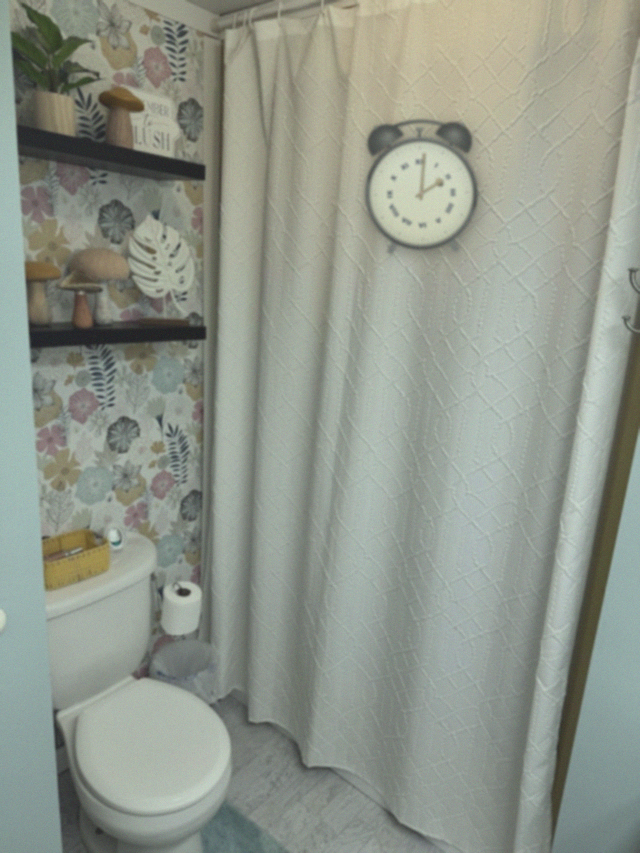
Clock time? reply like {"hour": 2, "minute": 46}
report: {"hour": 2, "minute": 1}
